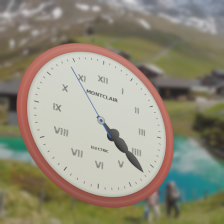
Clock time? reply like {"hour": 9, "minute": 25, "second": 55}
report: {"hour": 4, "minute": 21, "second": 54}
